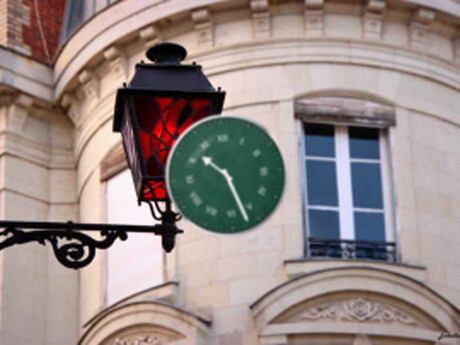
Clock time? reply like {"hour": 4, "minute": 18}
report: {"hour": 10, "minute": 27}
